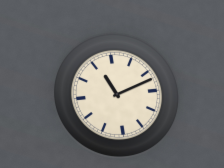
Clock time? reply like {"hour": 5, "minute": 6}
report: {"hour": 11, "minute": 12}
